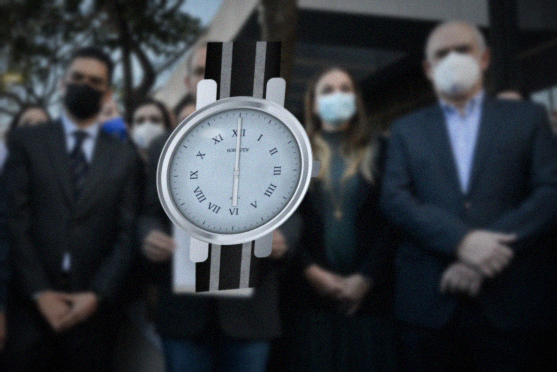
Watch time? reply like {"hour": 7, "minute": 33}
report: {"hour": 6, "minute": 0}
